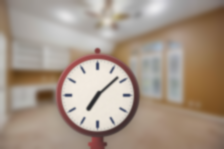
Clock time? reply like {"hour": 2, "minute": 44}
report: {"hour": 7, "minute": 8}
